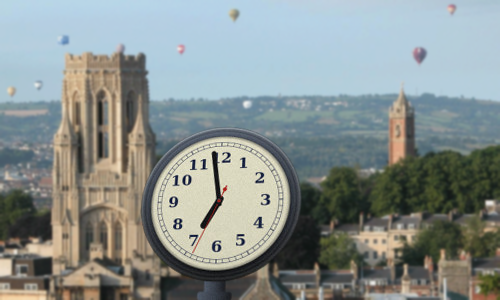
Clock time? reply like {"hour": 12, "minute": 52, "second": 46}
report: {"hour": 6, "minute": 58, "second": 34}
